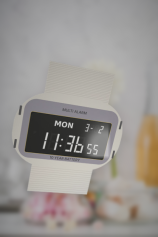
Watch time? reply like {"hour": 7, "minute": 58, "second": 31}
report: {"hour": 11, "minute": 36, "second": 55}
